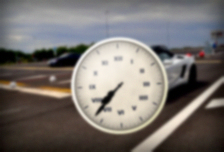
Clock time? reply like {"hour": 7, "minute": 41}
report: {"hour": 7, "minute": 37}
